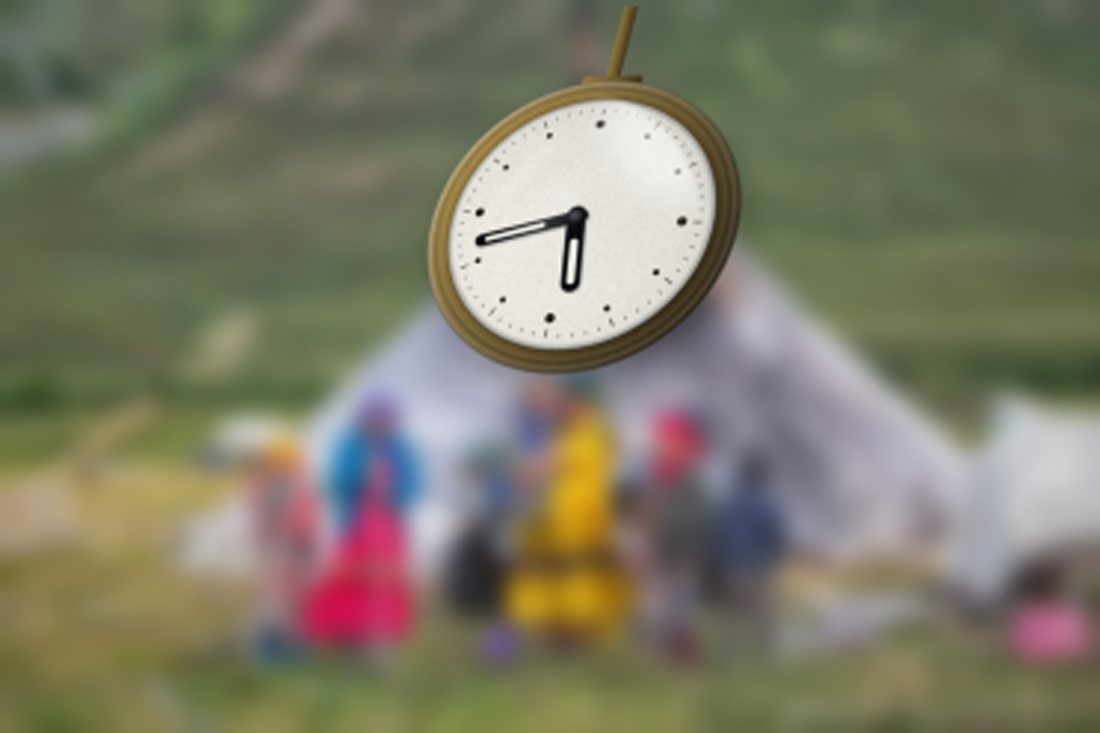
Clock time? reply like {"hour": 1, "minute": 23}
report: {"hour": 5, "minute": 42}
